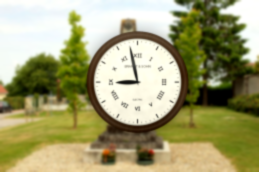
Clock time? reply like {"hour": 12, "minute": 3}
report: {"hour": 8, "minute": 58}
